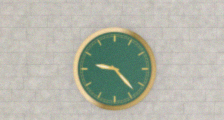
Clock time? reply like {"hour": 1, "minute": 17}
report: {"hour": 9, "minute": 23}
